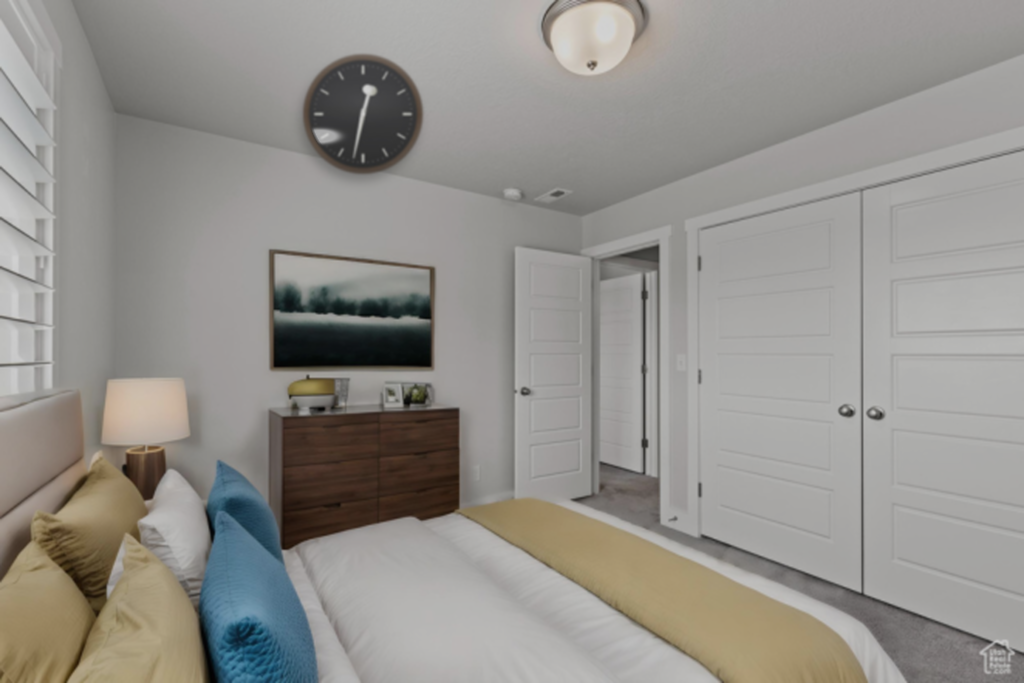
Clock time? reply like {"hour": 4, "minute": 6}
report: {"hour": 12, "minute": 32}
